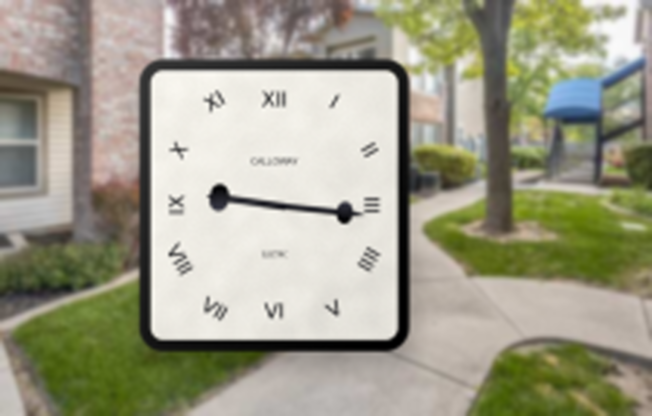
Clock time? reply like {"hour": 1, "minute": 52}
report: {"hour": 9, "minute": 16}
